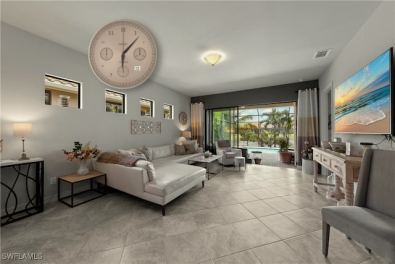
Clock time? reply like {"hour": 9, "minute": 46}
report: {"hour": 6, "minute": 7}
